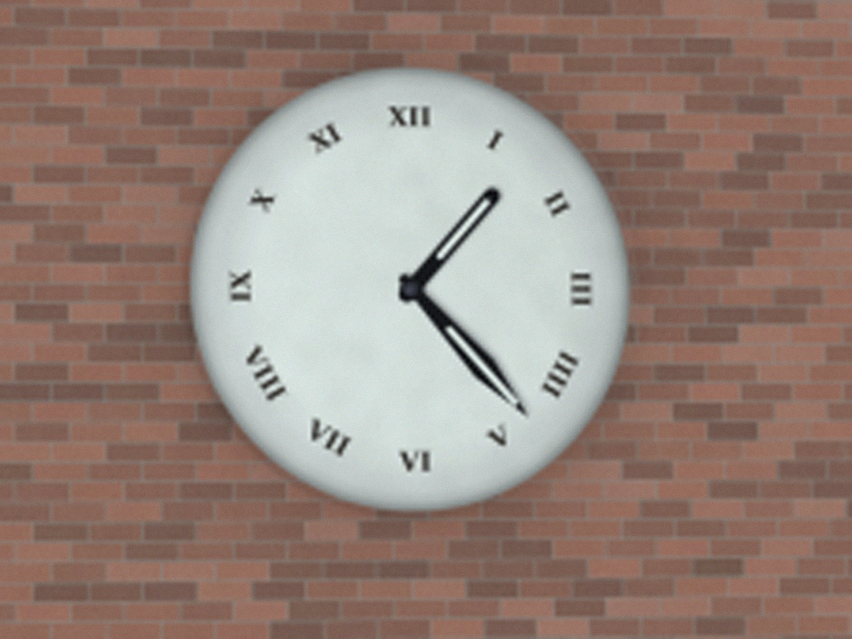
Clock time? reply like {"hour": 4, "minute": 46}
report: {"hour": 1, "minute": 23}
